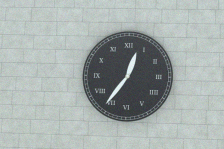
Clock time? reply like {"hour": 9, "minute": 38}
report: {"hour": 12, "minute": 36}
